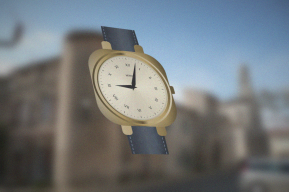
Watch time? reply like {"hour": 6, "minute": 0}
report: {"hour": 9, "minute": 3}
